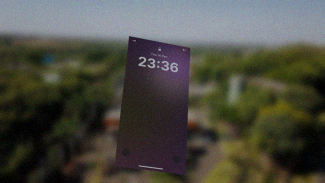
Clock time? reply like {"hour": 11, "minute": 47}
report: {"hour": 23, "minute": 36}
